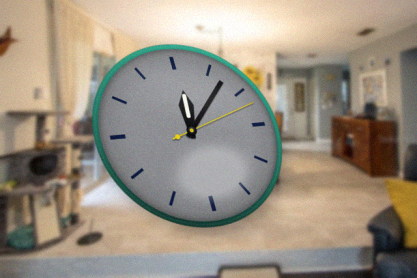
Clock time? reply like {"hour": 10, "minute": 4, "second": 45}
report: {"hour": 12, "minute": 7, "second": 12}
